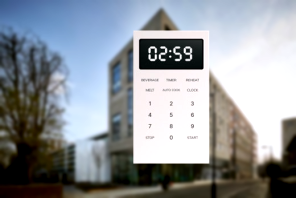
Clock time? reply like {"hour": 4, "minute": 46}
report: {"hour": 2, "minute": 59}
